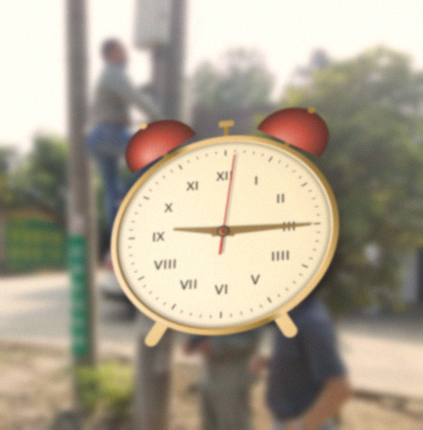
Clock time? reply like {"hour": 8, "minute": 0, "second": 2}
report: {"hour": 9, "minute": 15, "second": 1}
